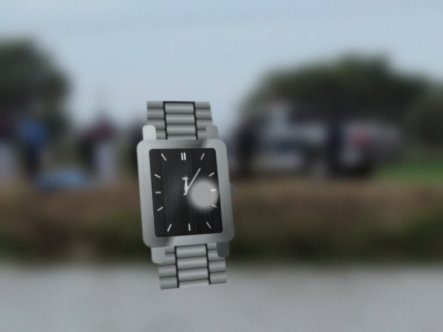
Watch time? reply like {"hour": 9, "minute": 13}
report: {"hour": 12, "minute": 6}
